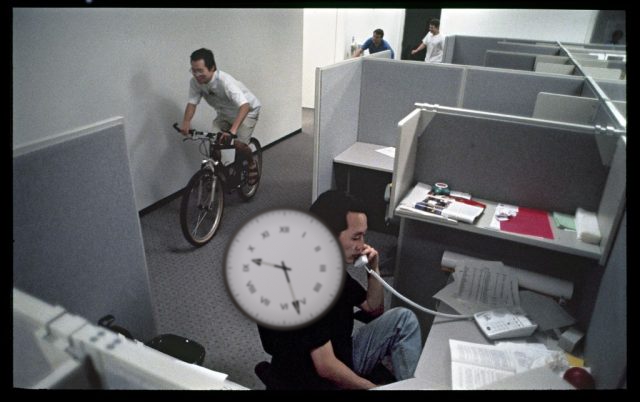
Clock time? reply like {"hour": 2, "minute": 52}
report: {"hour": 9, "minute": 27}
